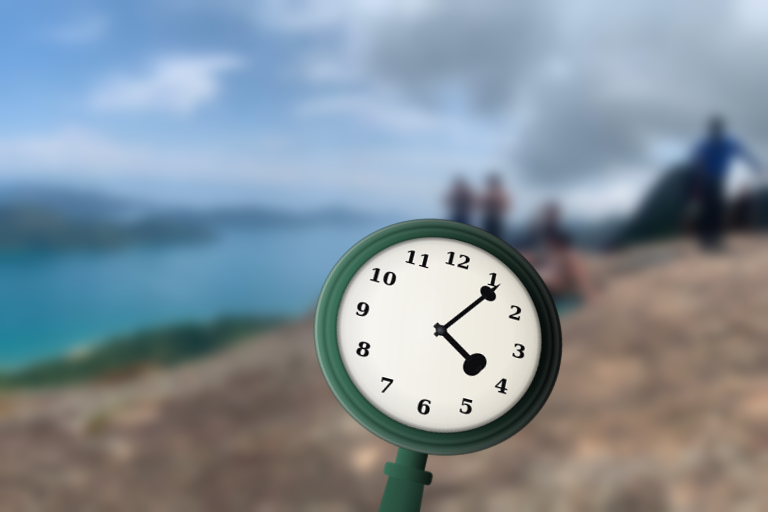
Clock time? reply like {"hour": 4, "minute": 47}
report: {"hour": 4, "minute": 6}
